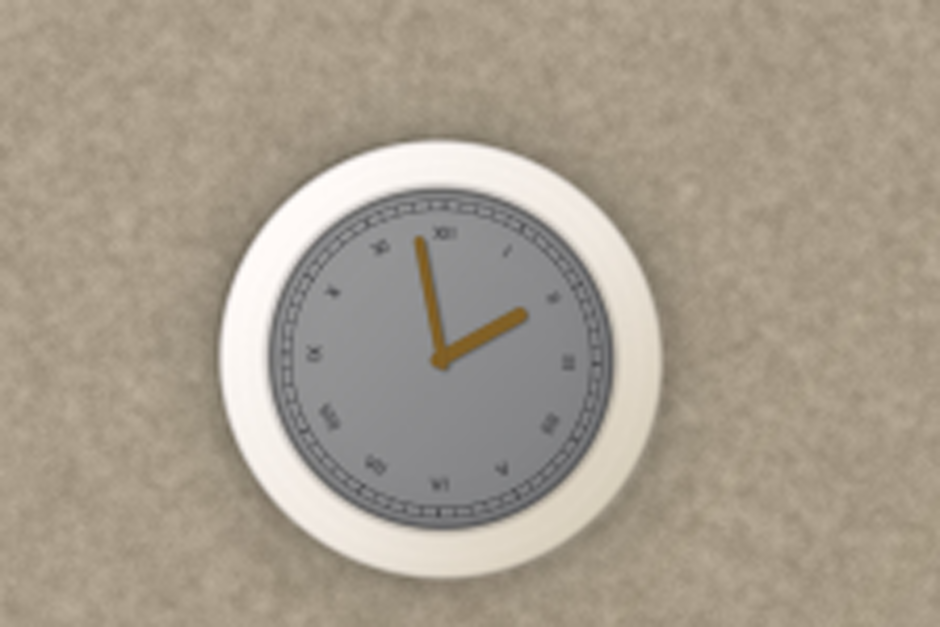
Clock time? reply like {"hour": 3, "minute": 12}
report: {"hour": 1, "minute": 58}
